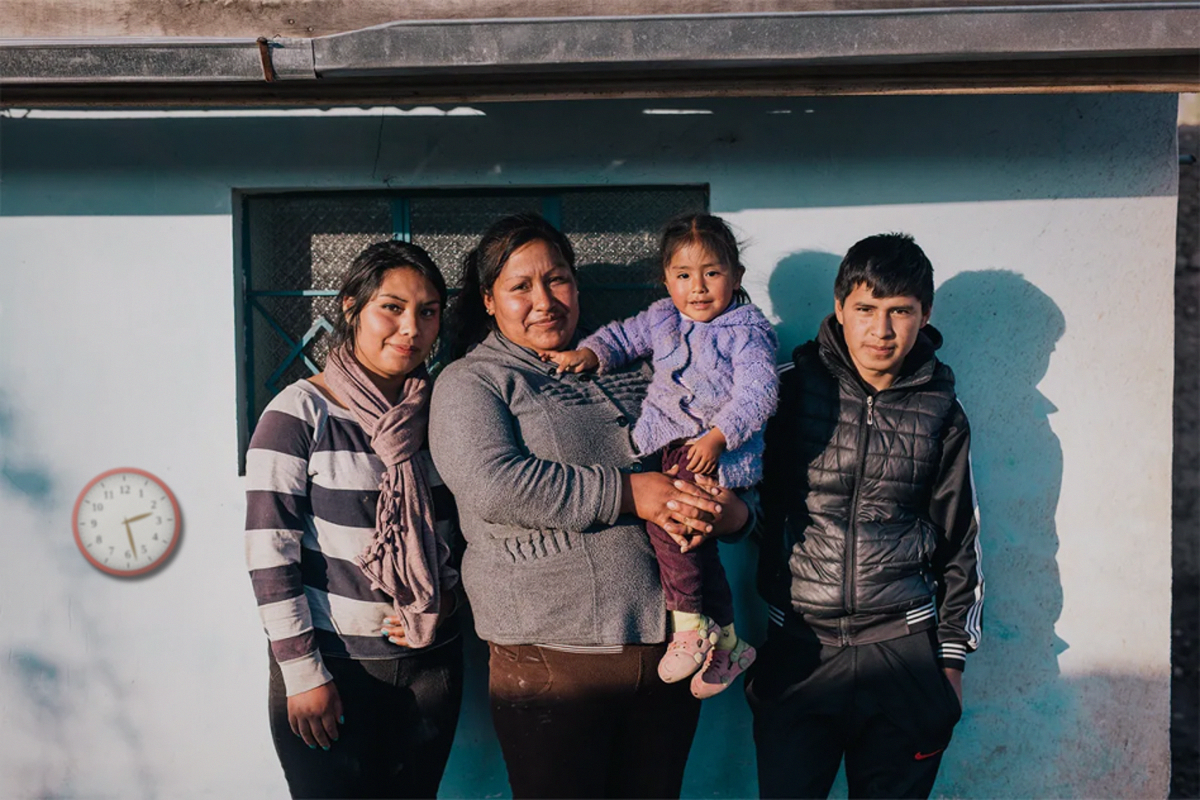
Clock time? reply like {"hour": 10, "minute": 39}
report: {"hour": 2, "minute": 28}
